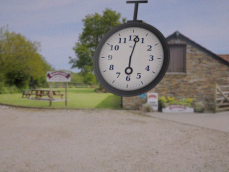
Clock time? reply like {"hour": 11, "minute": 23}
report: {"hour": 6, "minute": 2}
